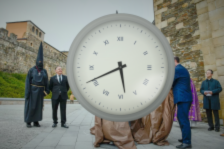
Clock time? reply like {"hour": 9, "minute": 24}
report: {"hour": 5, "minute": 41}
